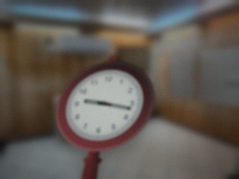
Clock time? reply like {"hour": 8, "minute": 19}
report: {"hour": 9, "minute": 17}
